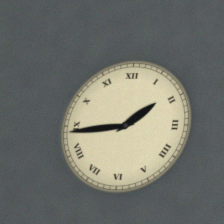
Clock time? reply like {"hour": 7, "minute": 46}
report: {"hour": 1, "minute": 44}
